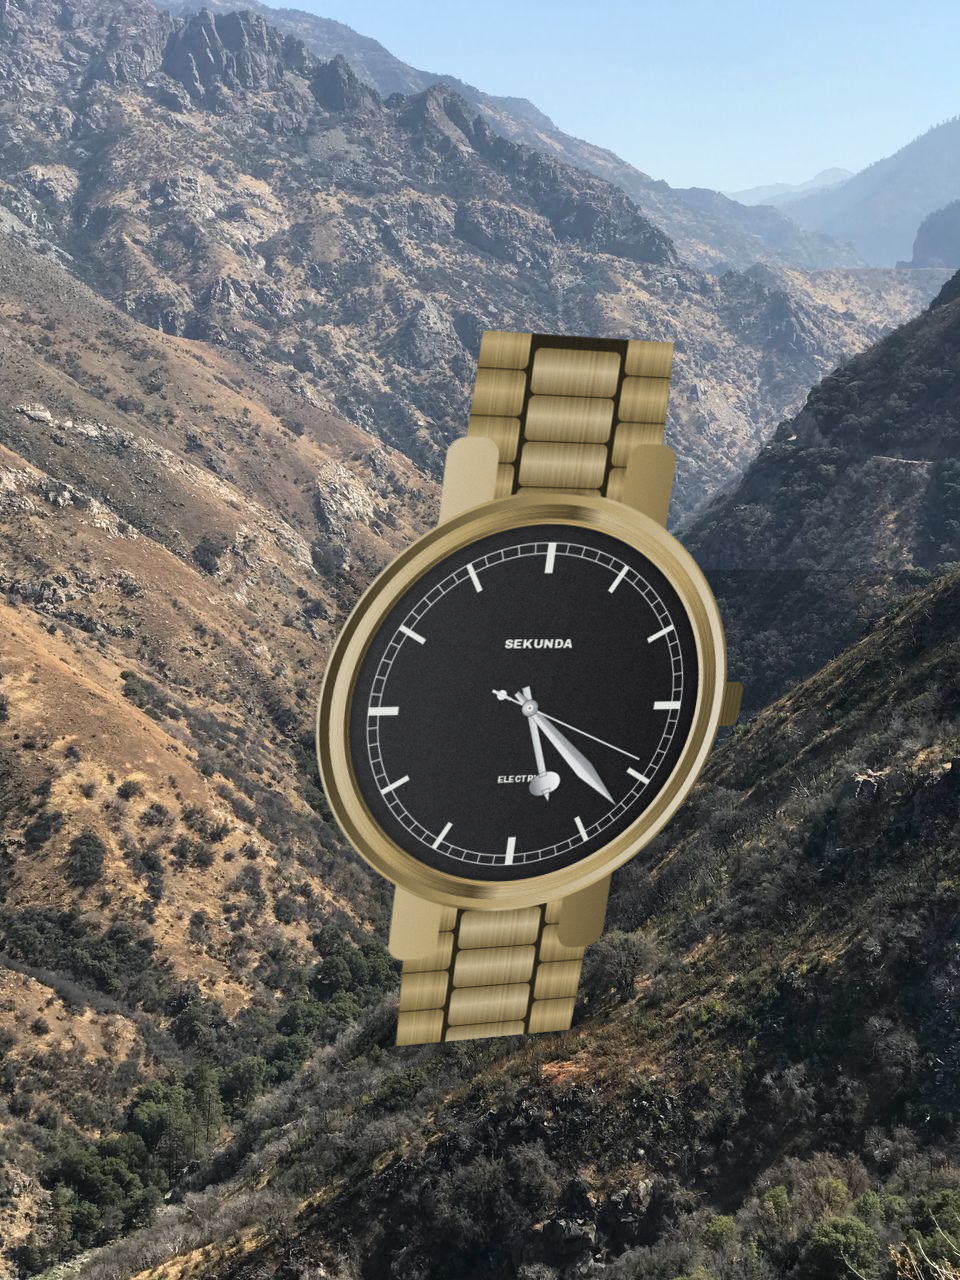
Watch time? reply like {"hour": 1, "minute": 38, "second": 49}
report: {"hour": 5, "minute": 22, "second": 19}
